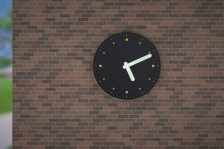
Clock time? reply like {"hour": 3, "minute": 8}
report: {"hour": 5, "minute": 11}
